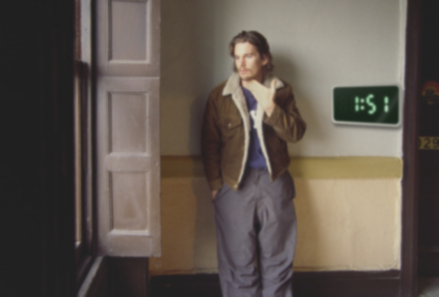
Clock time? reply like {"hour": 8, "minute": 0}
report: {"hour": 1, "minute": 51}
